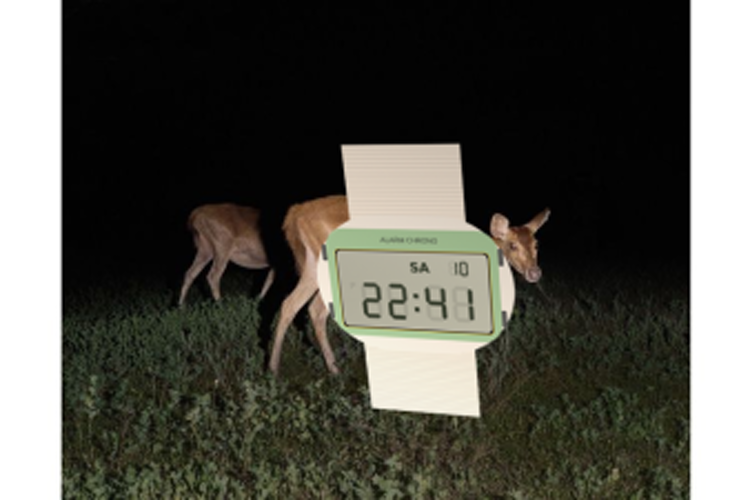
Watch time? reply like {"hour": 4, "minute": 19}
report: {"hour": 22, "minute": 41}
